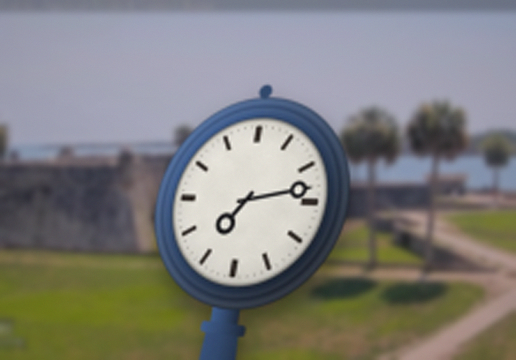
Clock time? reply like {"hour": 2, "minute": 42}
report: {"hour": 7, "minute": 13}
